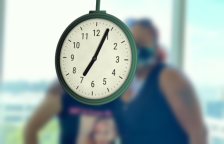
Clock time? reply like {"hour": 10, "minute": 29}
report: {"hour": 7, "minute": 4}
